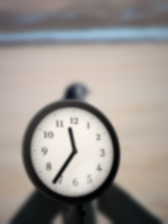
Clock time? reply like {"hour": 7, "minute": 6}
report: {"hour": 11, "minute": 36}
